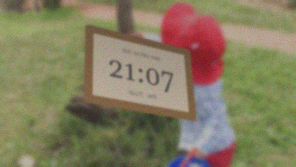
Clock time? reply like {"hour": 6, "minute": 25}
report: {"hour": 21, "minute": 7}
